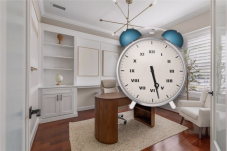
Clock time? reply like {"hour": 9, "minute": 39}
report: {"hour": 5, "minute": 28}
